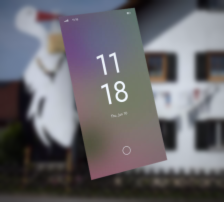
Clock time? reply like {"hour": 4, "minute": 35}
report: {"hour": 11, "minute": 18}
